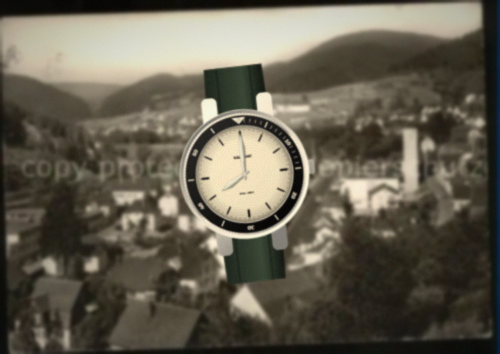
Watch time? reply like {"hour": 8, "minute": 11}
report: {"hour": 8, "minute": 0}
